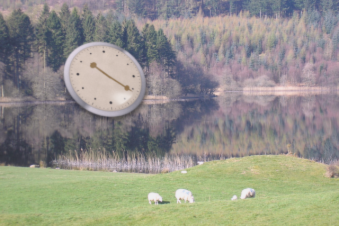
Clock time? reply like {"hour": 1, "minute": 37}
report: {"hour": 10, "minute": 21}
